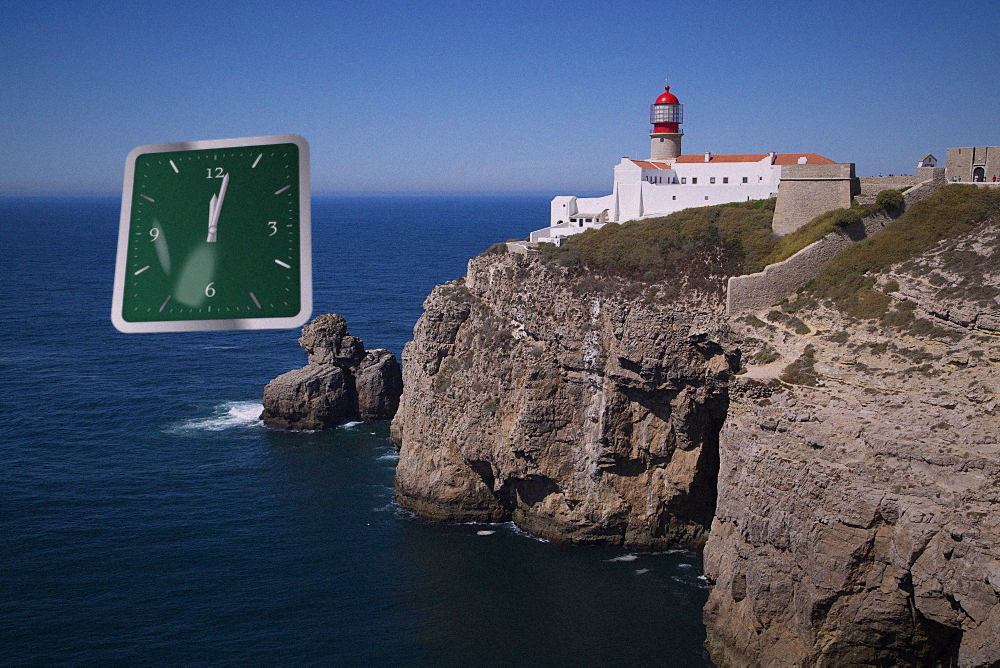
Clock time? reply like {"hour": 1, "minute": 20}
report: {"hour": 12, "minute": 2}
